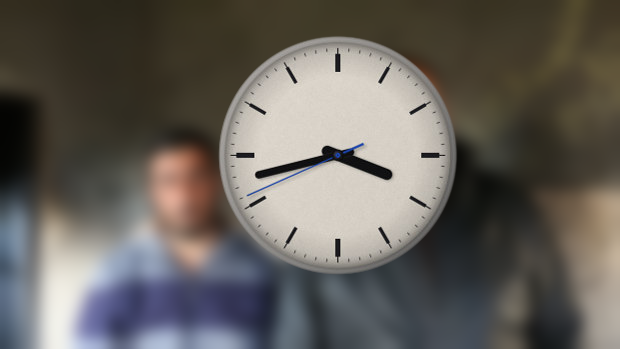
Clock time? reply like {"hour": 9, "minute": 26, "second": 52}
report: {"hour": 3, "minute": 42, "second": 41}
